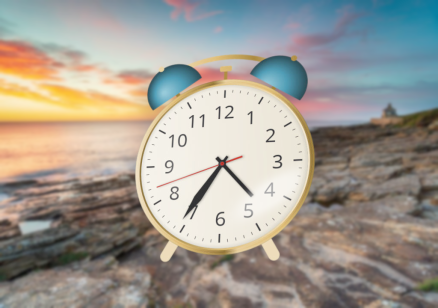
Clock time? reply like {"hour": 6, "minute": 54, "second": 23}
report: {"hour": 4, "minute": 35, "second": 42}
